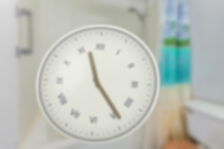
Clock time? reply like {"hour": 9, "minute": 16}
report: {"hour": 11, "minute": 24}
